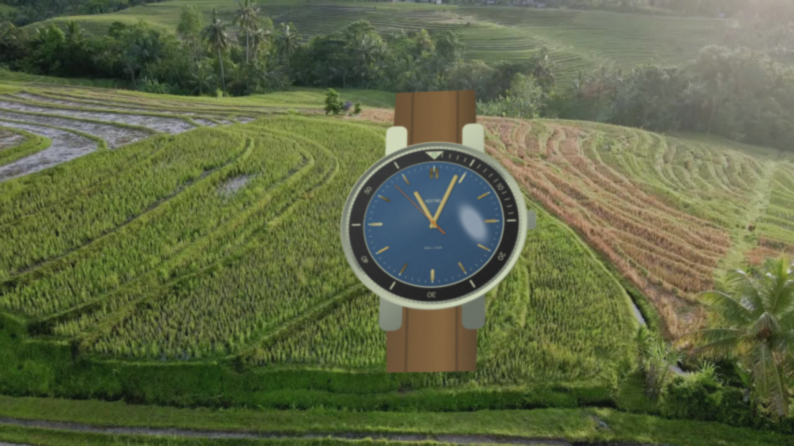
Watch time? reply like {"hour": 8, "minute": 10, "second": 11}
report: {"hour": 11, "minute": 3, "second": 53}
